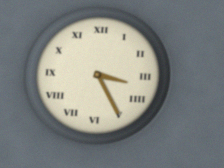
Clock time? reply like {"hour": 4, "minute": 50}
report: {"hour": 3, "minute": 25}
